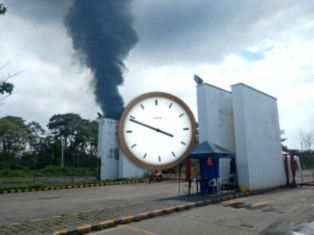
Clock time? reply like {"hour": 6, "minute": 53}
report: {"hour": 3, "minute": 49}
